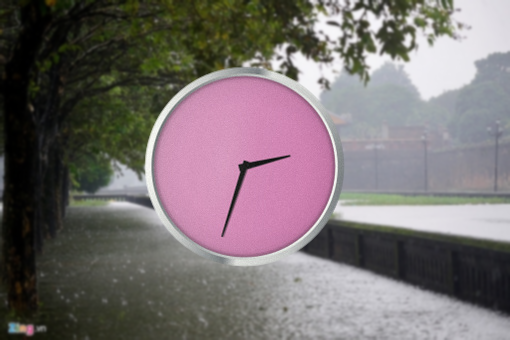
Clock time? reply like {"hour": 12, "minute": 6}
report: {"hour": 2, "minute": 33}
